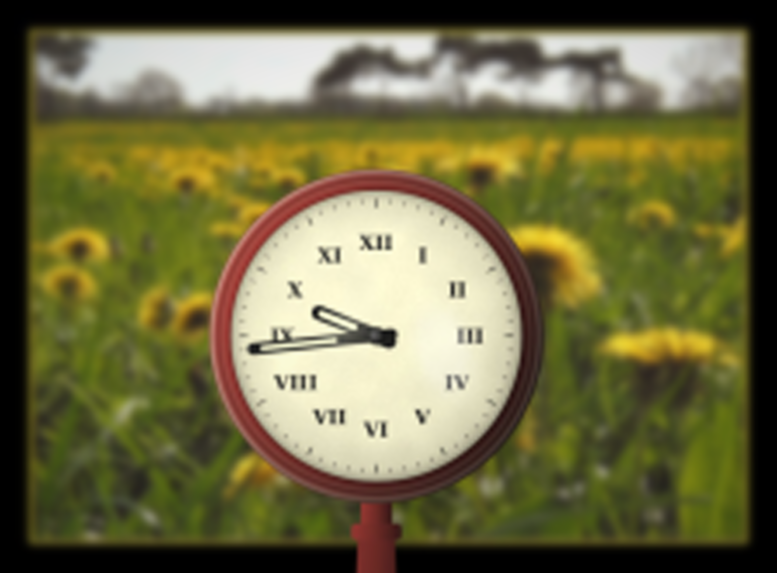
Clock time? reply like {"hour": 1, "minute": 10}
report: {"hour": 9, "minute": 44}
